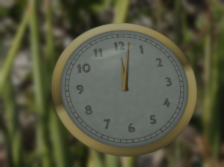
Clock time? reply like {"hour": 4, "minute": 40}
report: {"hour": 12, "minute": 2}
